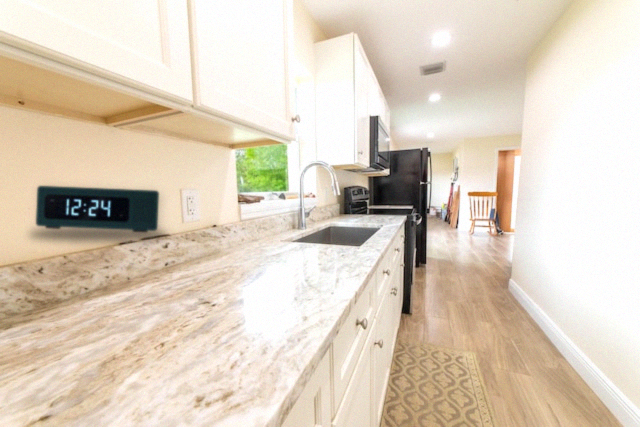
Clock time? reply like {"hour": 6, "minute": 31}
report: {"hour": 12, "minute": 24}
